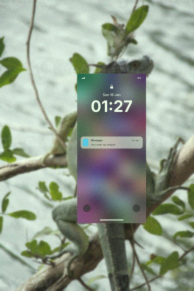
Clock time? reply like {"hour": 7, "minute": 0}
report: {"hour": 1, "minute": 27}
